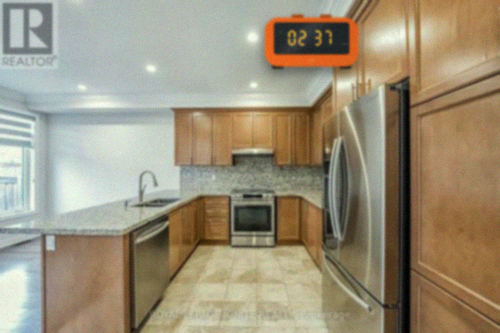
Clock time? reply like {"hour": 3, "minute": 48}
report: {"hour": 2, "minute": 37}
